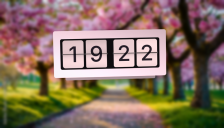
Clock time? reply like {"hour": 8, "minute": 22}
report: {"hour": 19, "minute": 22}
